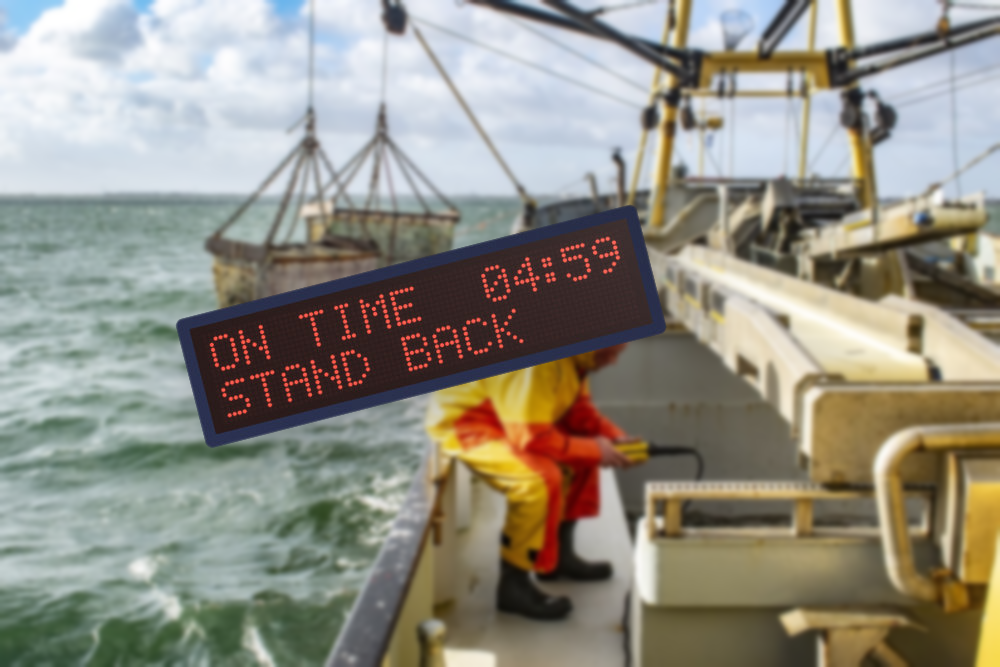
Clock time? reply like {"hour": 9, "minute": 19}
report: {"hour": 4, "minute": 59}
